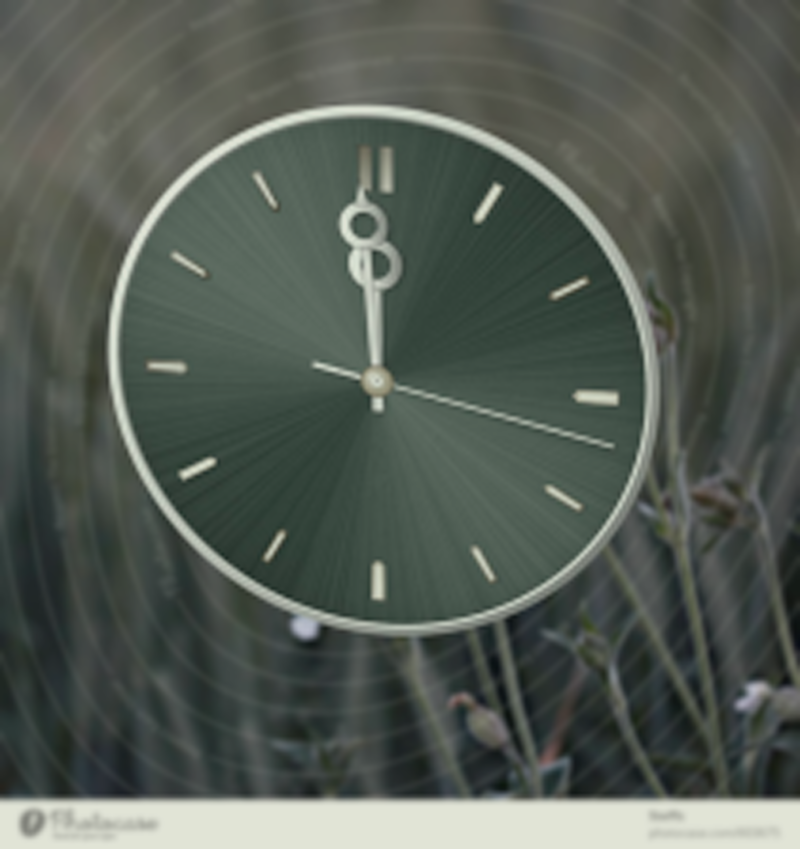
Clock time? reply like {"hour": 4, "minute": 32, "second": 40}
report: {"hour": 11, "minute": 59, "second": 17}
